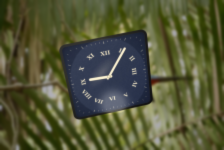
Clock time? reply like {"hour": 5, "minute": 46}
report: {"hour": 9, "minute": 6}
